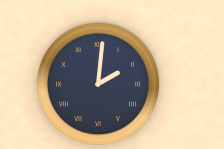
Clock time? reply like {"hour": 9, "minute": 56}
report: {"hour": 2, "minute": 1}
